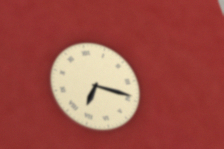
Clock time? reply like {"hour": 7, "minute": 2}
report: {"hour": 7, "minute": 19}
